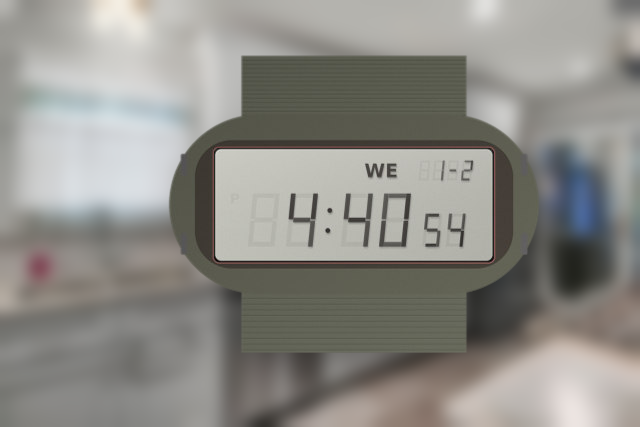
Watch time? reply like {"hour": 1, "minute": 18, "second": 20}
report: {"hour": 4, "minute": 40, "second": 54}
